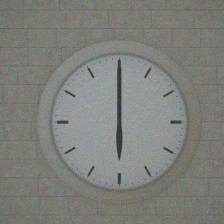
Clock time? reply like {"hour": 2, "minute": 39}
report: {"hour": 6, "minute": 0}
